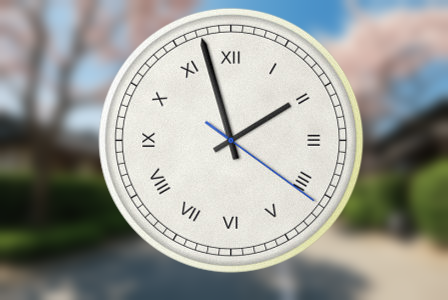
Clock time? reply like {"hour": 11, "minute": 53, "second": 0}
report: {"hour": 1, "minute": 57, "second": 21}
